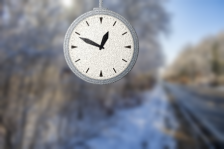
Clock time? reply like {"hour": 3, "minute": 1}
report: {"hour": 12, "minute": 49}
